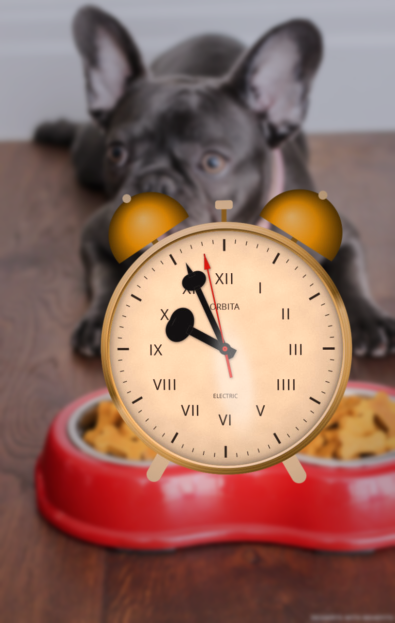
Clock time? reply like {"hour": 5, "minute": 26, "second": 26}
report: {"hour": 9, "minute": 55, "second": 58}
